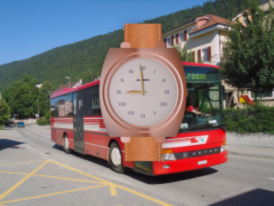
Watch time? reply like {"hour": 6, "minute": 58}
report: {"hour": 8, "minute": 59}
